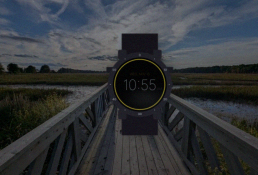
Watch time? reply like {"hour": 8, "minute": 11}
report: {"hour": 10, "minute": 55}
